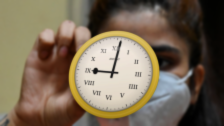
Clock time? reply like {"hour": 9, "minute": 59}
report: {"hour": 9, "minute": 1}
